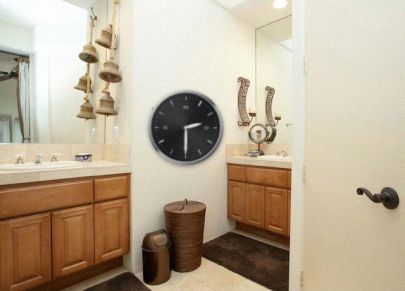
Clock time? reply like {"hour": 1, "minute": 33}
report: {"hour": 2, "minute": 30}
